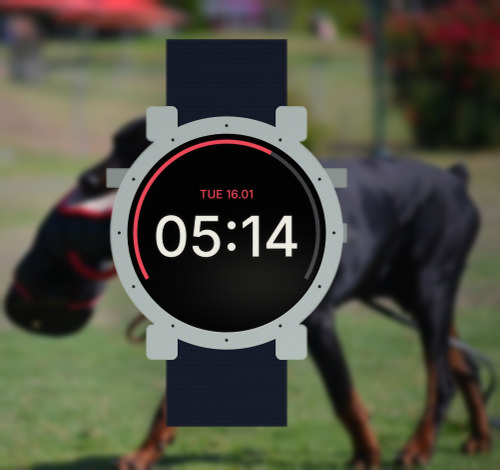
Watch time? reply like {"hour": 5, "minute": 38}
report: {"hour": 5, "minute": 14}
